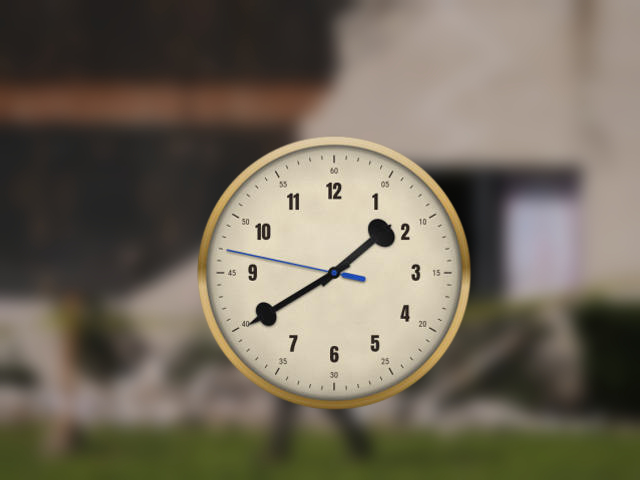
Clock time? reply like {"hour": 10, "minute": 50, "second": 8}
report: {"hour": 1, "minute": 39, "second": 47}
